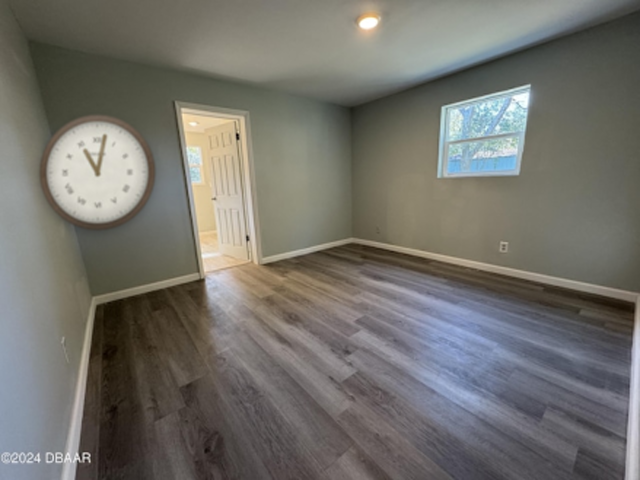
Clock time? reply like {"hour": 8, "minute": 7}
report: {"hour": 11, "minute": 2}
